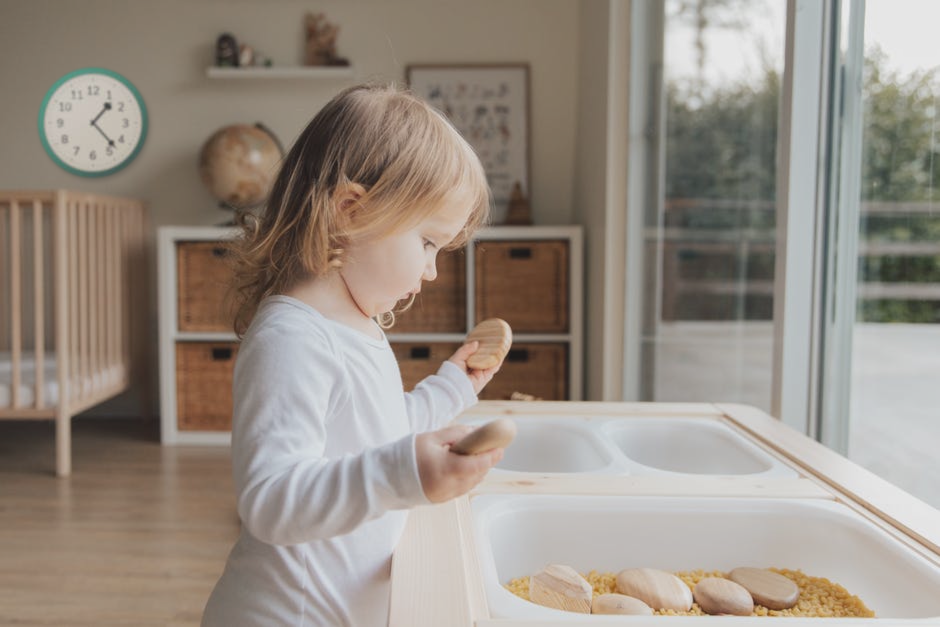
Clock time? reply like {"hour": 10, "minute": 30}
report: {"hour": 1, "minute": 23}
